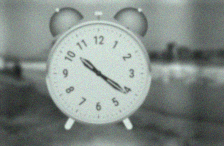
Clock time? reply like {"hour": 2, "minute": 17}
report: {"hour": 10, "minute": 21}
